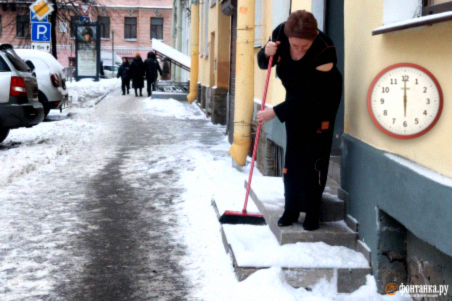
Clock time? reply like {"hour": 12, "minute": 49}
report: {"hour": 6, "minute": 0}
